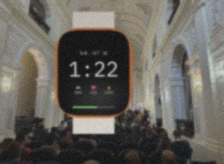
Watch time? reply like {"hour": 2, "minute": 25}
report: {"hour": 1, "minute": 22}
